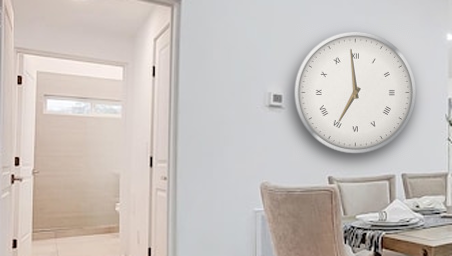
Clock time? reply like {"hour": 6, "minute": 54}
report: {"hour": 6, "minute": 59}
